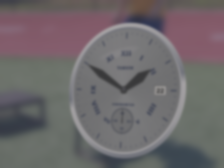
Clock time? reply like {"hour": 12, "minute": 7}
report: {"hour": 1, "minute": 50}
